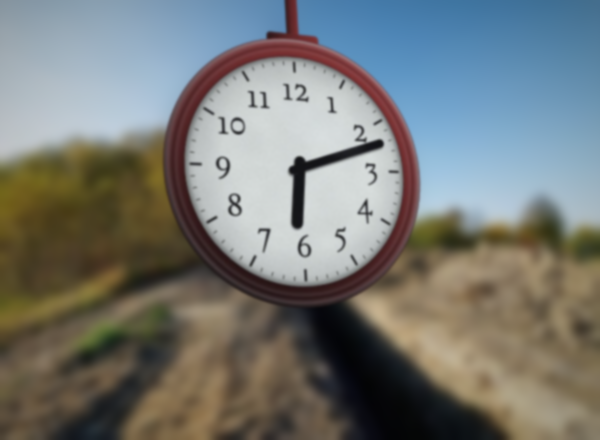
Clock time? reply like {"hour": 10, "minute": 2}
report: {"hour": 6, "minute": 12}
